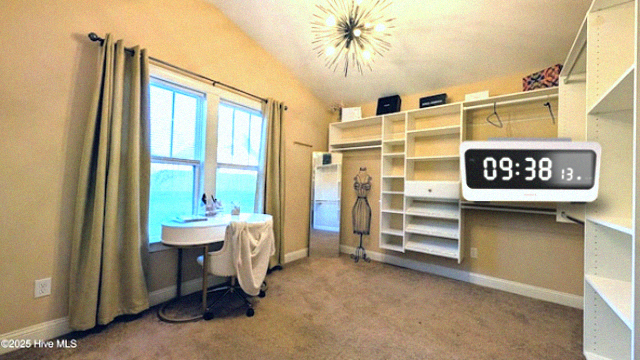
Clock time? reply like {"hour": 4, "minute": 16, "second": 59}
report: {"hour": 9, "minute": 38, "second": 13}
